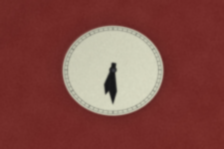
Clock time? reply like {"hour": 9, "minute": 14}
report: {"hour": 6, "minute": 30}
